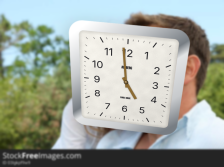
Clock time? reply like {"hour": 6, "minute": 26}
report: {"hour": 4, "minute": 59}
